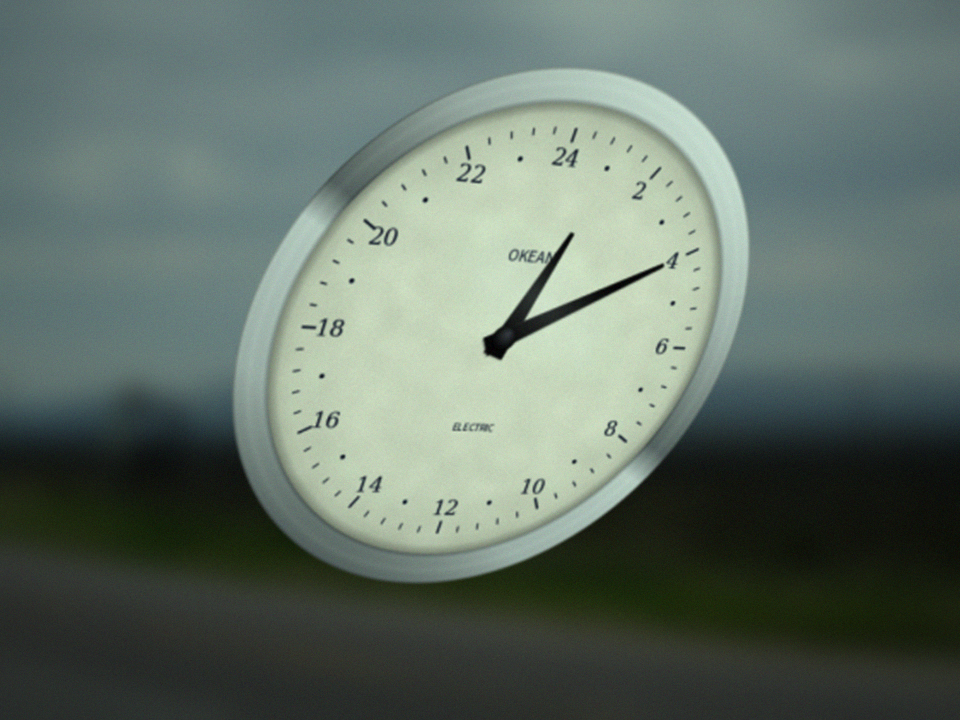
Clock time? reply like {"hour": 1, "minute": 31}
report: {"hour": 1, "minute": 10}
